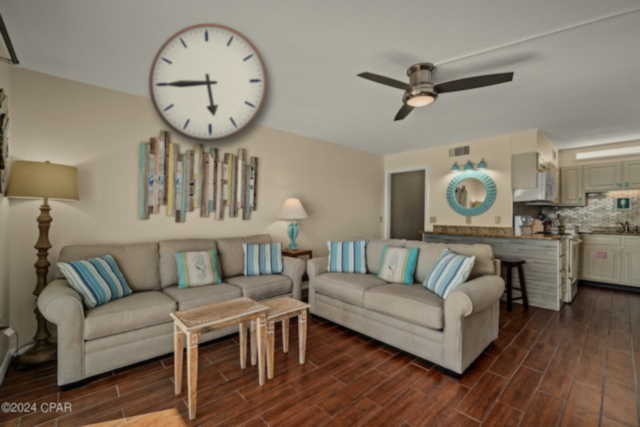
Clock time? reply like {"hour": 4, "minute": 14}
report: {"hour": 5, "minute": 45}
